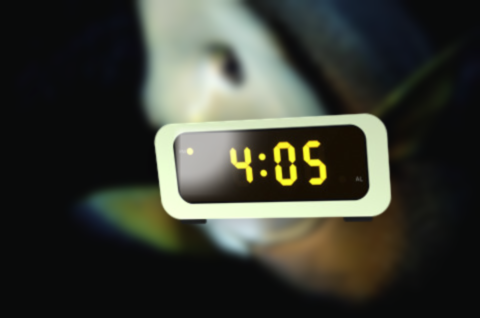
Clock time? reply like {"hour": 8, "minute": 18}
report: {"hour": 4, "minute": 5}
